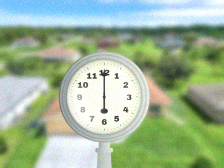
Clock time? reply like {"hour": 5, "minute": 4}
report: {"hour": 6, "minute": 0}
